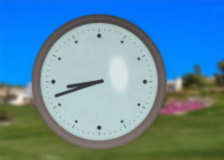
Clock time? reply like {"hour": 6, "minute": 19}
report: {"hour": 8, "minute": 42}
